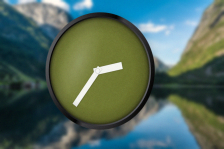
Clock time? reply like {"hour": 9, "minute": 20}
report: {"hour": 2, "minute": 36}
